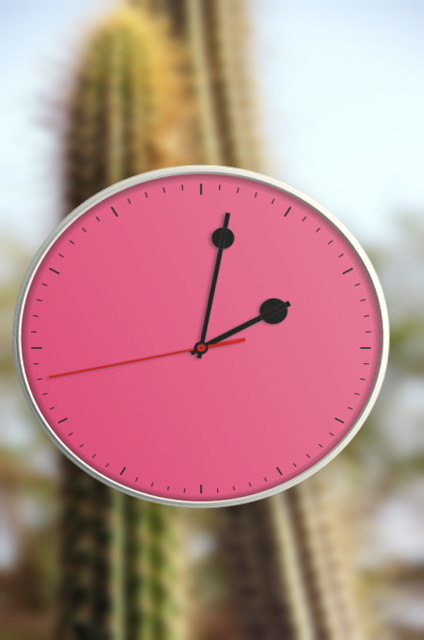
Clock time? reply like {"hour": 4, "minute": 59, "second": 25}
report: {"hour": 2, "minute": 1, "second": 43}
